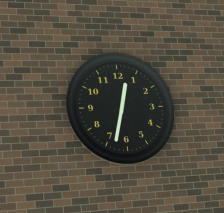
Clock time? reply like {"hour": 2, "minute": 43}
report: {"hour": 12, "minute": 33}
